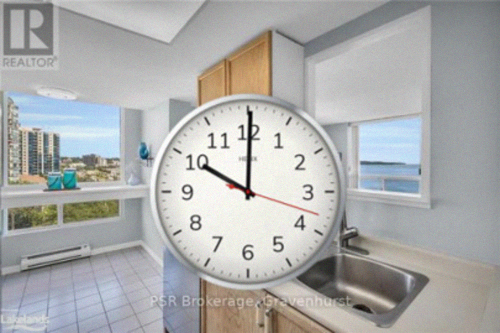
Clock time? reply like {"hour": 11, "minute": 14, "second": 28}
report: {"hour": 10, "minute": 0, "second": 18}
